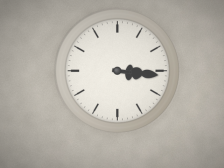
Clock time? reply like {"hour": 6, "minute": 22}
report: {"hour": 3, "minute": 16}
